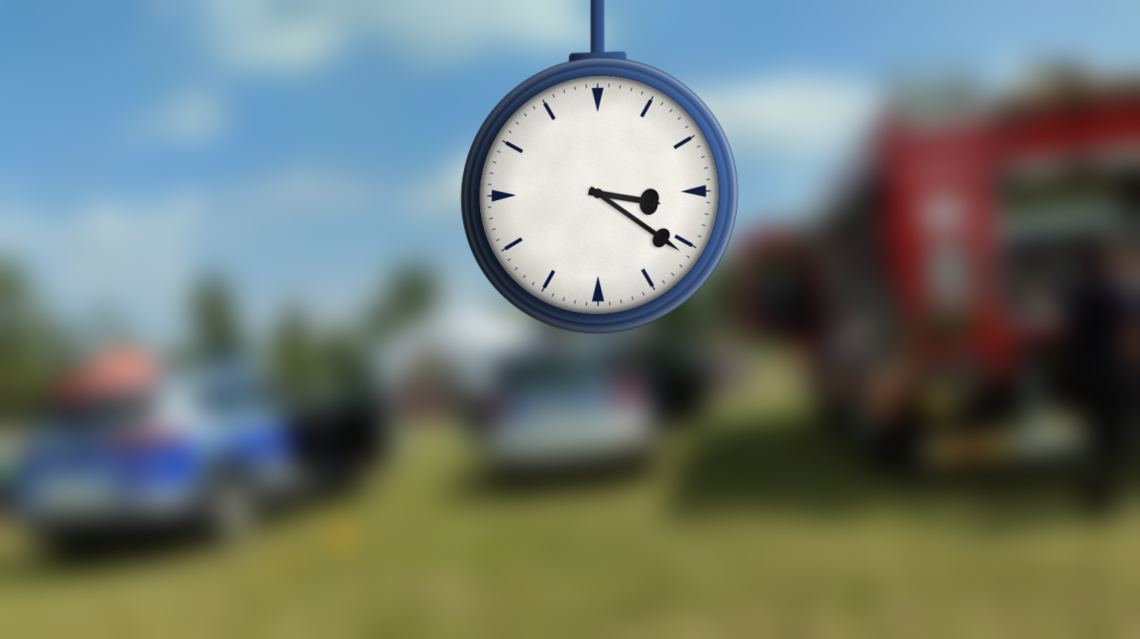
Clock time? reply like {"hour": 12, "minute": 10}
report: {"hour": 3, "minute": 21}
